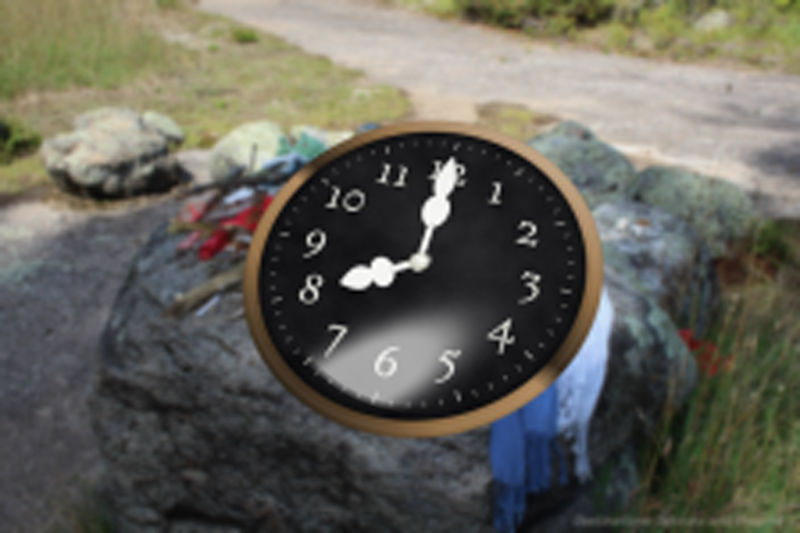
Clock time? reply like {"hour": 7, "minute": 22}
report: {"hour": 8, "minute": 0}
